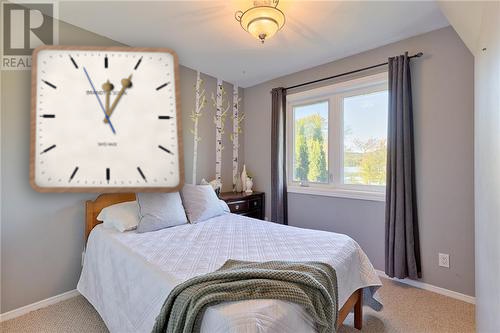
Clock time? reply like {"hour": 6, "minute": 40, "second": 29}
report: {"hour": 12, "minute": 4, "second": 56}
